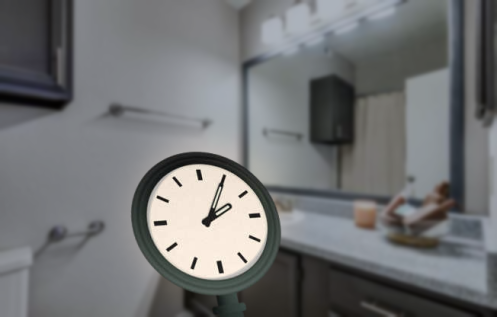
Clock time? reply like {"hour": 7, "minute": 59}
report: {"hour": 2, "minute": 5}
